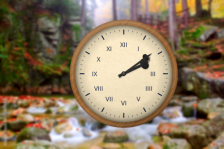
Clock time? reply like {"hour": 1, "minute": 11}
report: {"hour": 2, "minute": 9}
